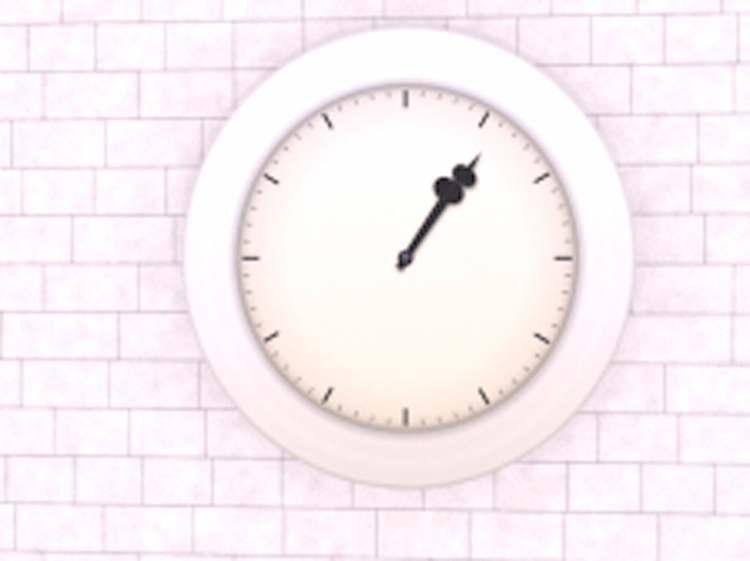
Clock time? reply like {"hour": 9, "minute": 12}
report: {"hour": 1, "minute": 6}
